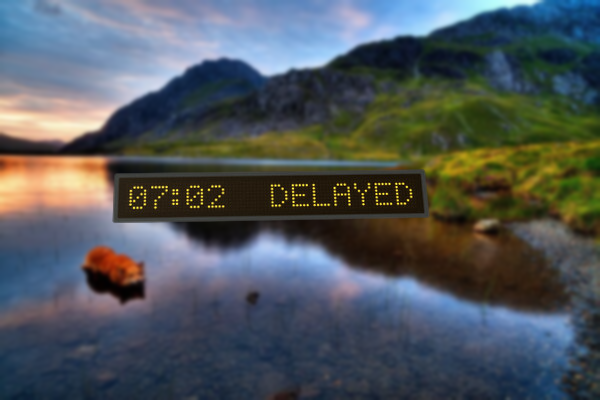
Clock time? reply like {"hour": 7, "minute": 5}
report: {"hour": 7, "minute": 2}
